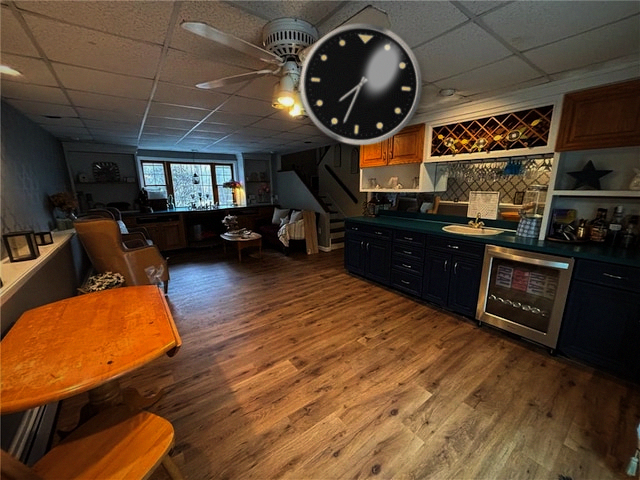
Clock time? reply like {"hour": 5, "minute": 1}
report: {"hour": 7, "minute": 33}
